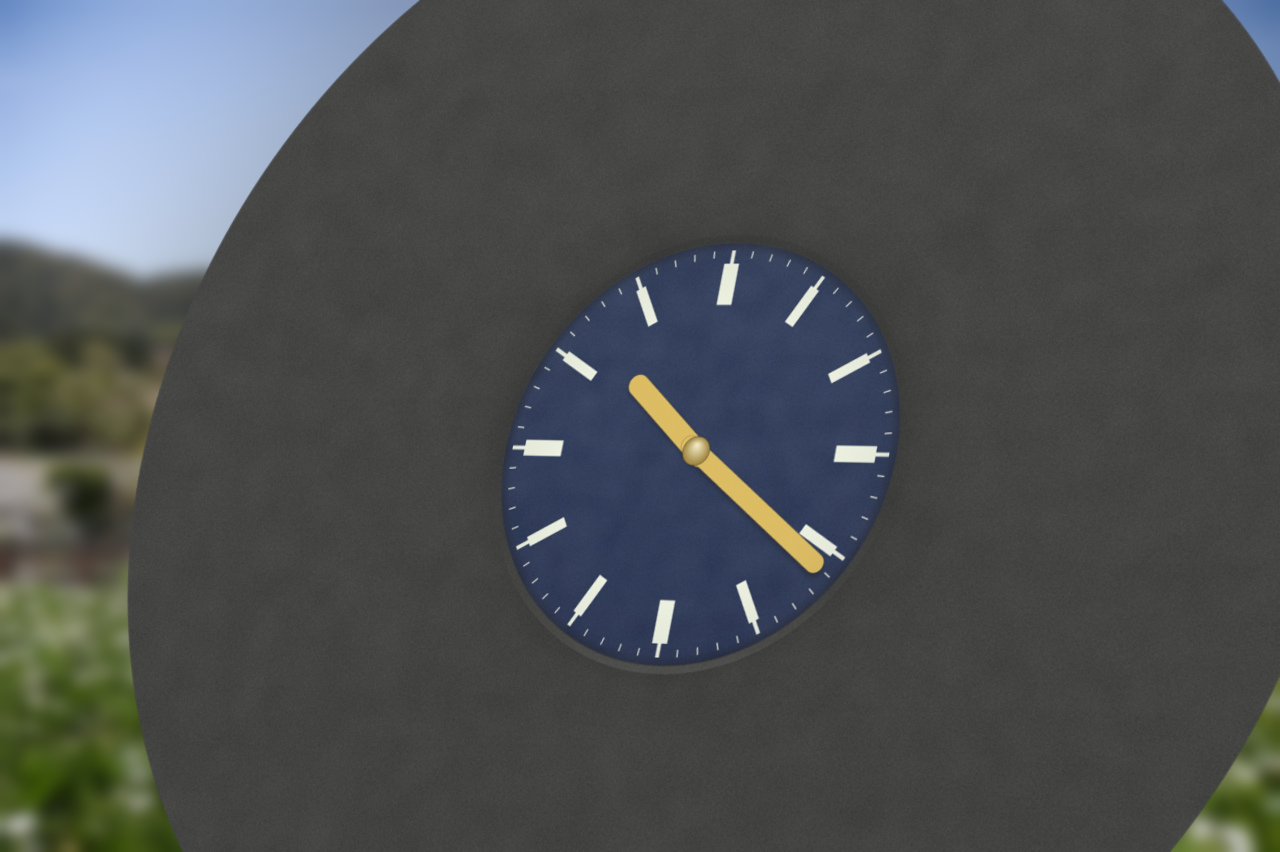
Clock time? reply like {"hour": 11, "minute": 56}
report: {"hour": 10, "minute": 21}
